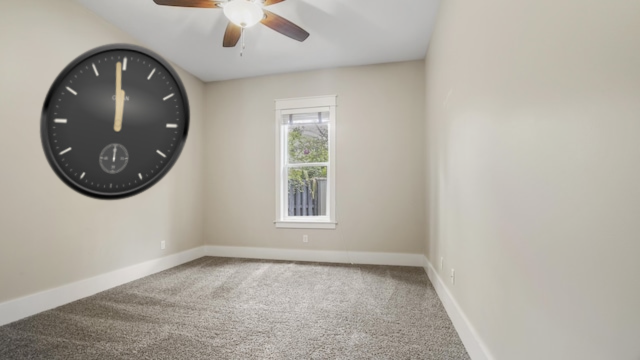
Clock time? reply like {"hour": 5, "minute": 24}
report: {"hour": 11, "minute": 59}
